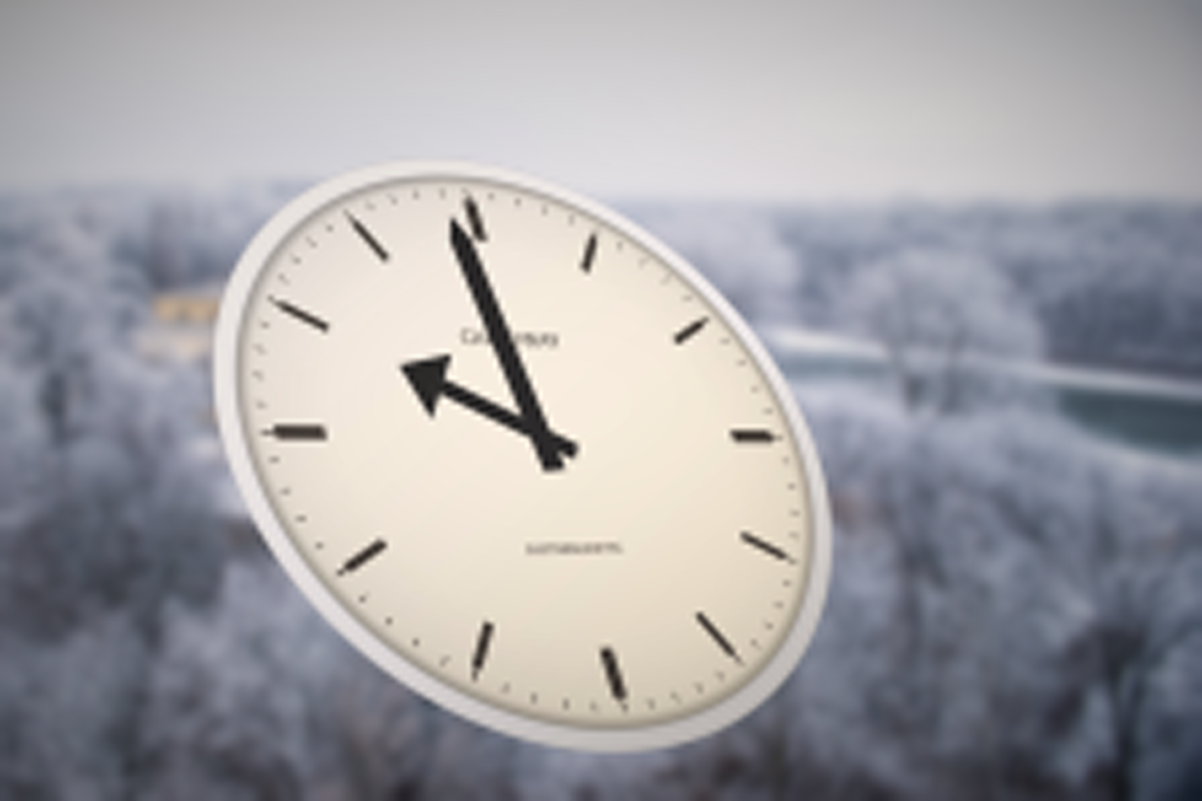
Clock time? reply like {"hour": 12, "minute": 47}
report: {"hour": 9, "minute": 59}
